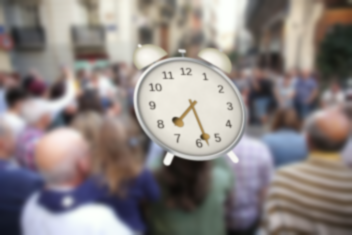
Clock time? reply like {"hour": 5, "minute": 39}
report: {"hour": 7, "minute": 28}
